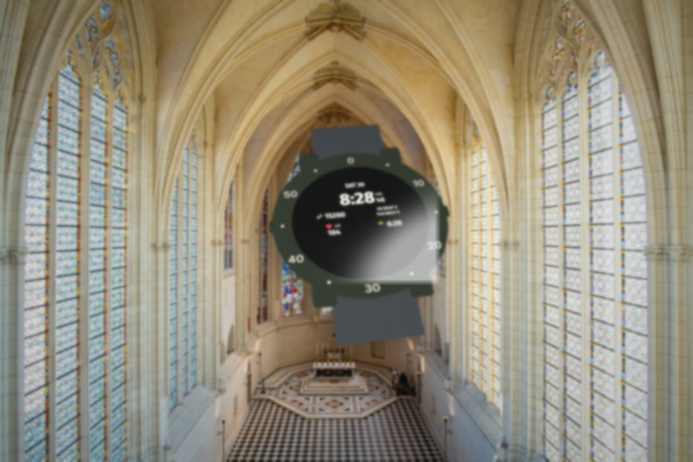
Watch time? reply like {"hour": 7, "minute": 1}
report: {"hour": 8, "minute": 28}
